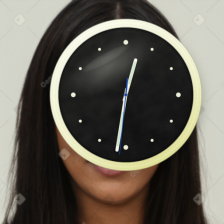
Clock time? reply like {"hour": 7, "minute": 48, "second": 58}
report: {"hour": 12, "minute": 31, "second": 31}
